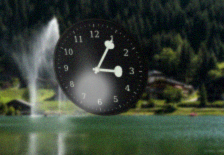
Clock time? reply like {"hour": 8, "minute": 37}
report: {"hour": 3, "minute": 5}
